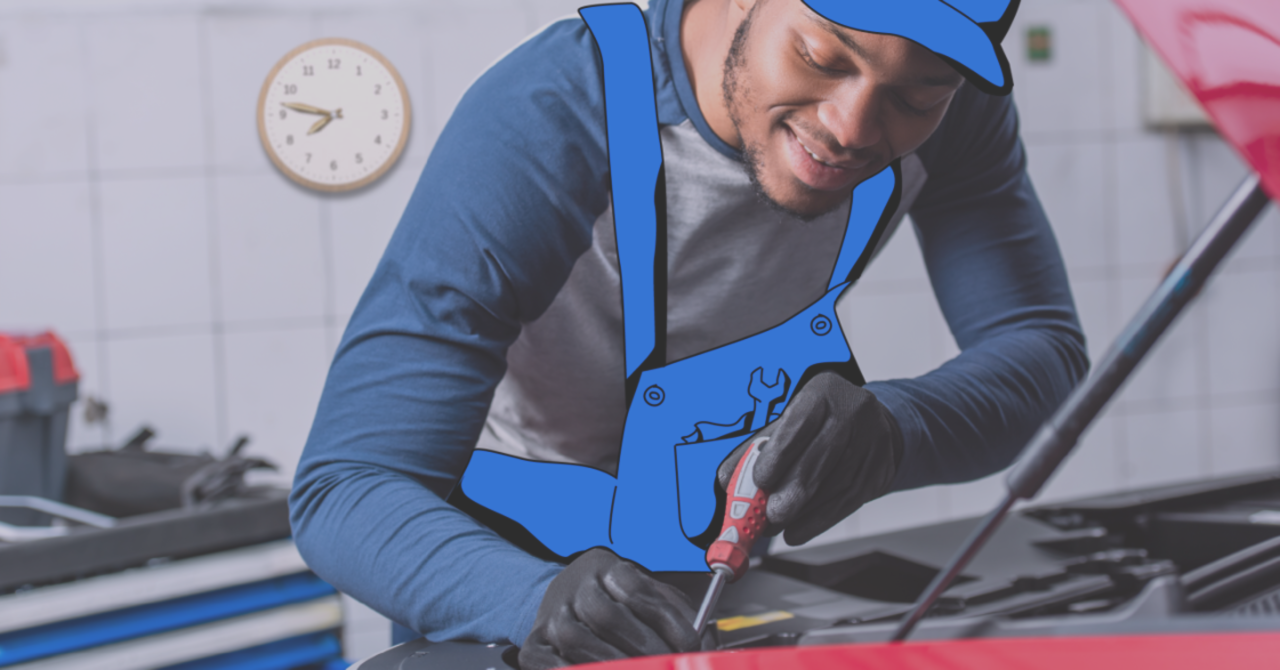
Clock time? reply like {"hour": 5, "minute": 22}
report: {"hour": 7, "minute": 47}
